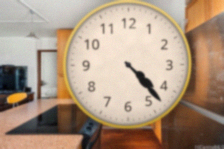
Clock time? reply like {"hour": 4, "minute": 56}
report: {"hour": 4, "minute": 23}
